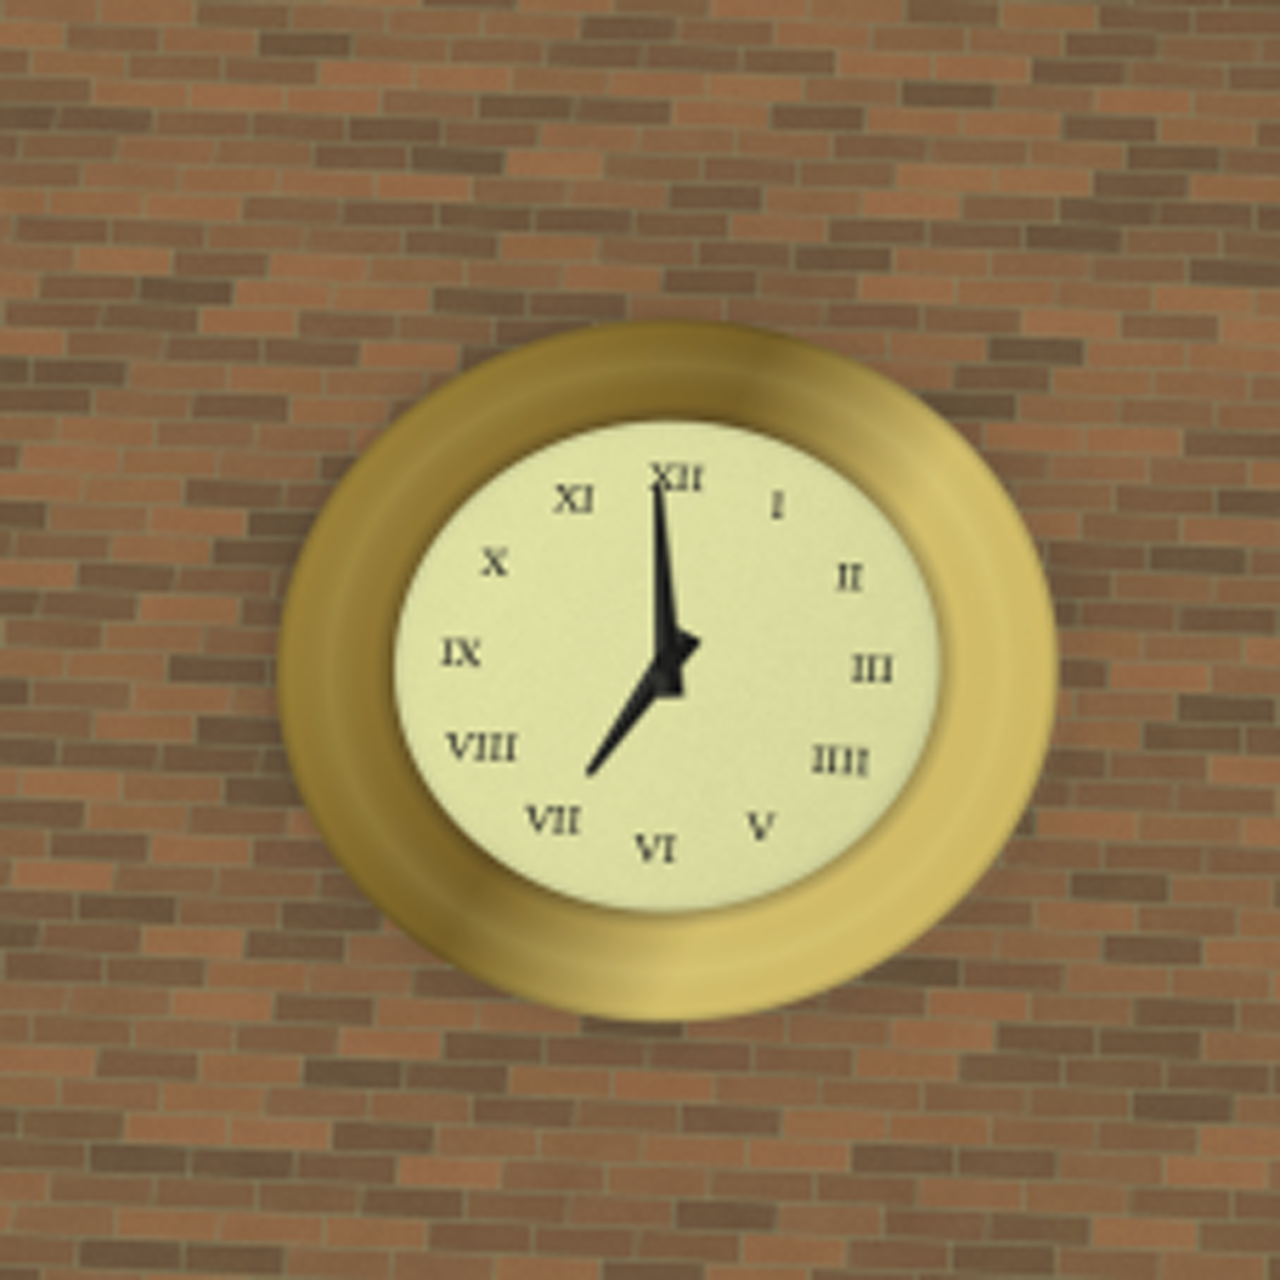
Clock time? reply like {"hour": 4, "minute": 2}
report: {"hour": 6, "minute": 59}
